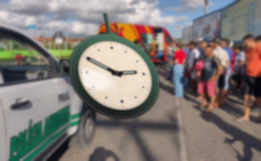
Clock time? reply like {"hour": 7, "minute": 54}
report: {"hour": 2, "minute": 50}
